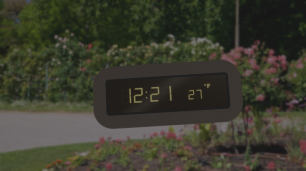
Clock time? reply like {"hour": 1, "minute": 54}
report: {"hour": 12, "minute": 21}
